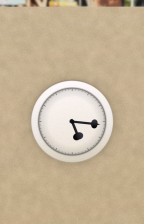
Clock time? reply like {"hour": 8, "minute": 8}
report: {"hour": 5, "minute": 16}
